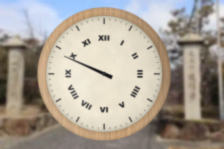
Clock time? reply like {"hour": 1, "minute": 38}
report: {"hour": 9, "minute": 49}
